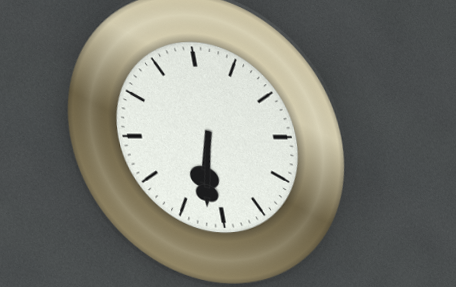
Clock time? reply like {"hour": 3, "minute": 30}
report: {"hour": 6, "minute": 32}
